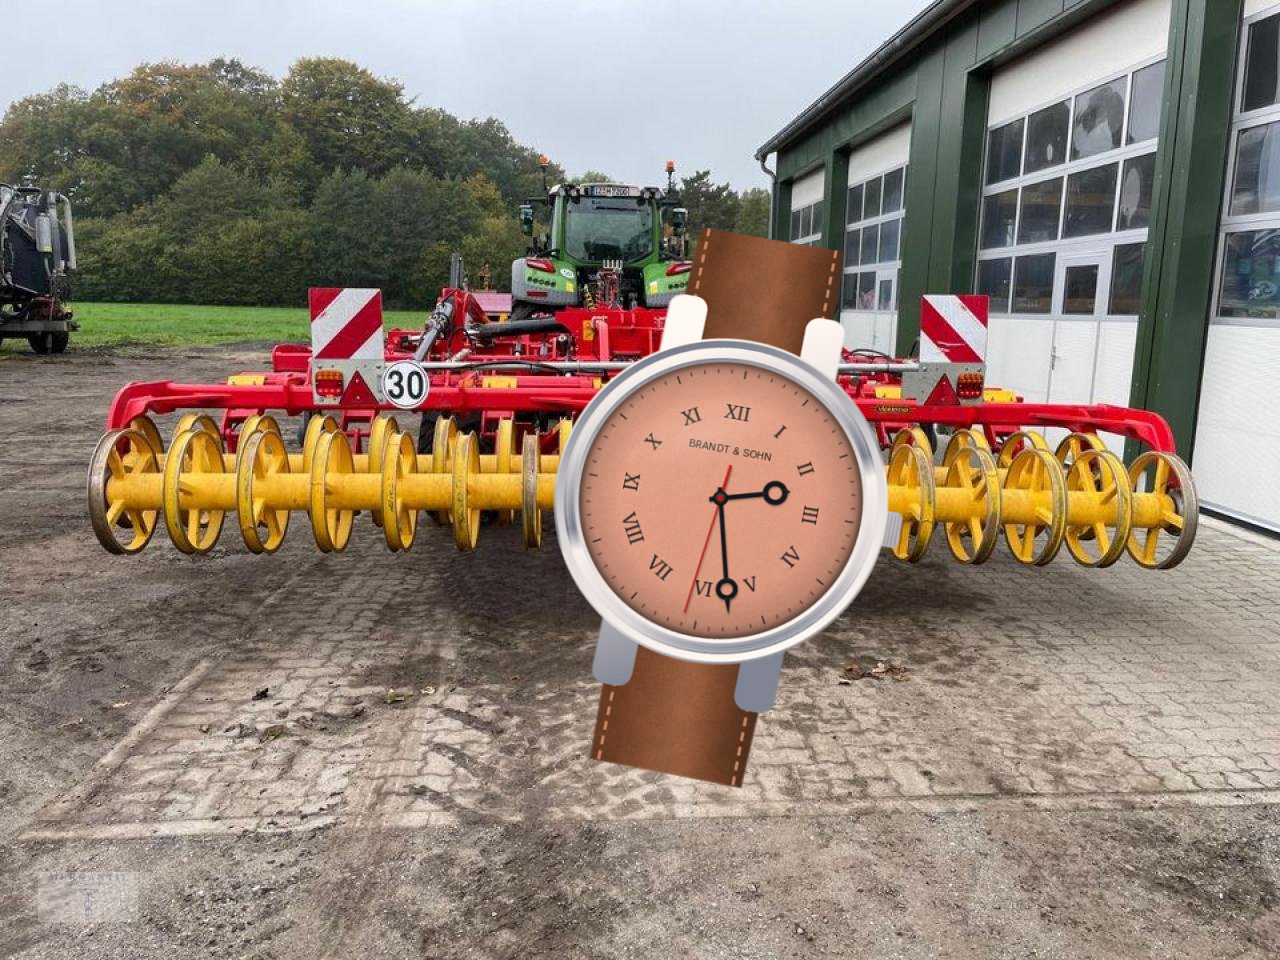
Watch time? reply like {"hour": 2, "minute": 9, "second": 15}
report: {"hour": 2, "minute": 27, "second": 31}
